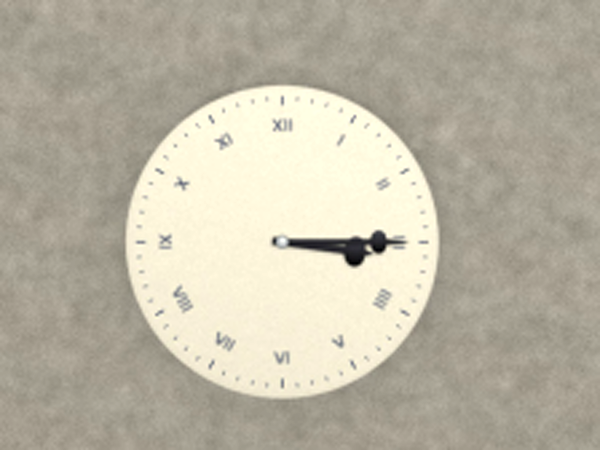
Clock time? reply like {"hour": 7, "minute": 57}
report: {"hour": 3, "minute": 15}
